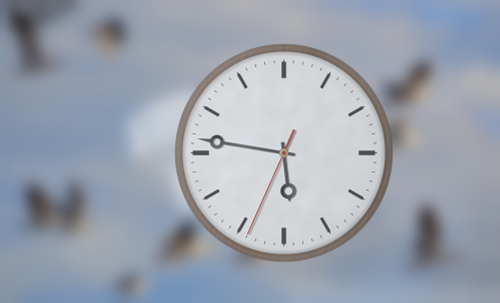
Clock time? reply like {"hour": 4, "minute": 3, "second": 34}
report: {"hour": 5, "minute": 46, "second": 34}
